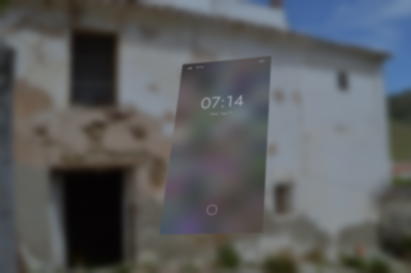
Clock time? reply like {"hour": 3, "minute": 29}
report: {"hour": 7, "minute": 14}
